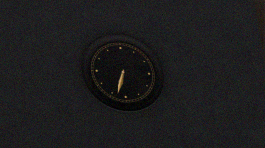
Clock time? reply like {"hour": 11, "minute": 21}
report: {"hour": 6, "minute": 33}
